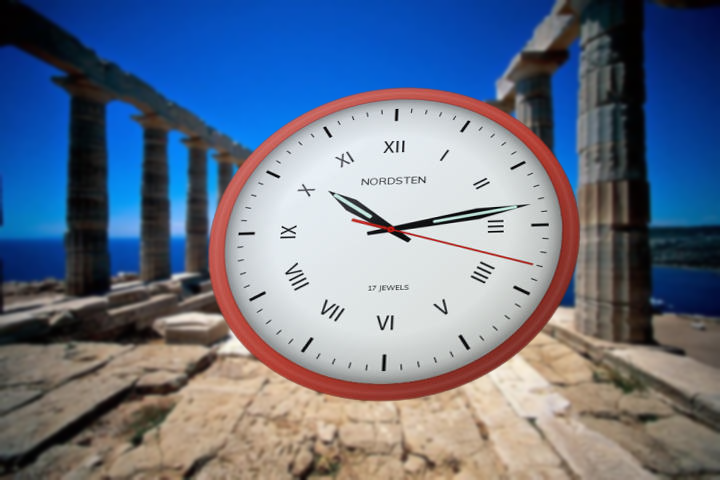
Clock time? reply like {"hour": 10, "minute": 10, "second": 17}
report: {"hour": 10, "minute": 13, "second": 18}
